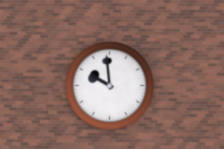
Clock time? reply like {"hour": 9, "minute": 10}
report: {"hour": 9, "minute": 59}
